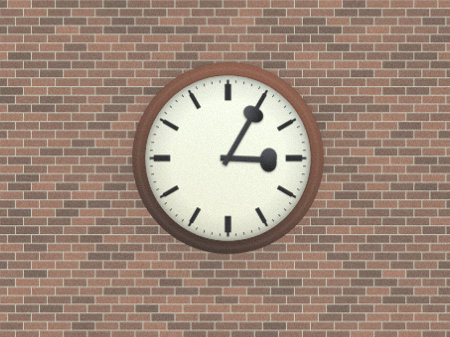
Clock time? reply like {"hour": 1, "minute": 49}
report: {"hour": 3, "minute": 5}
